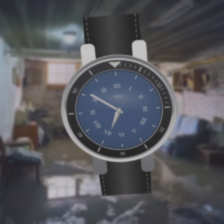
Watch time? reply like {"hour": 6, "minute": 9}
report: {"hour": 6, "minute": 51}
